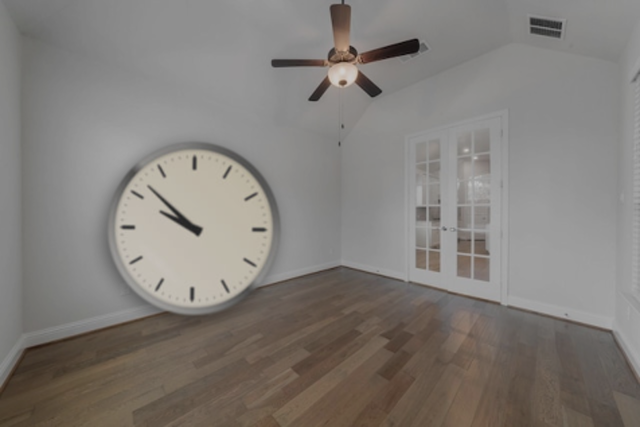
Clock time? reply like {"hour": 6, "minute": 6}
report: {"hour": 9, "minute": 52}
